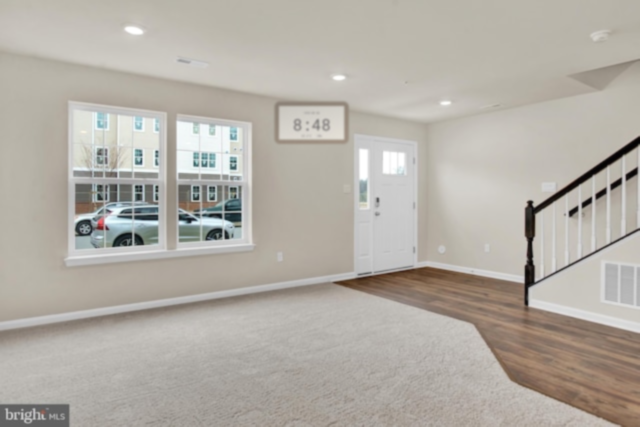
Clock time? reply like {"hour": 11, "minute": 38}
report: {"hour": 8, "minute": 48}
